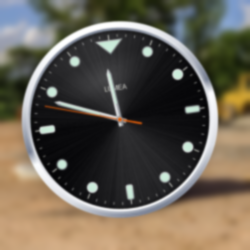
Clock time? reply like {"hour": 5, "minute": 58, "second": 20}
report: {"hour": 11, "minute": 48, "second": 48}
